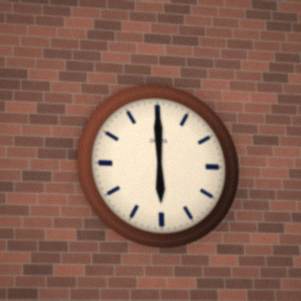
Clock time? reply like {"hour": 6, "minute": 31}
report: {"hour": 6, "minute": 0}
